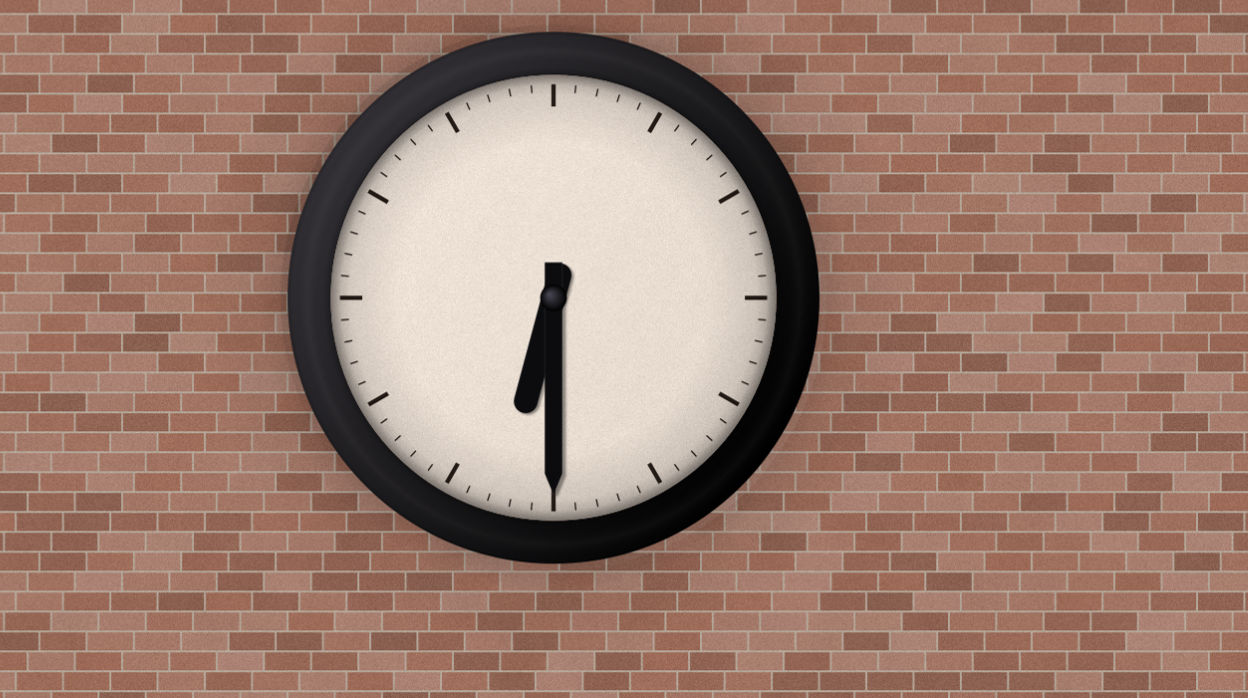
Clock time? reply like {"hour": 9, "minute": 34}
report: {"hour": 6, "minute": 30}
